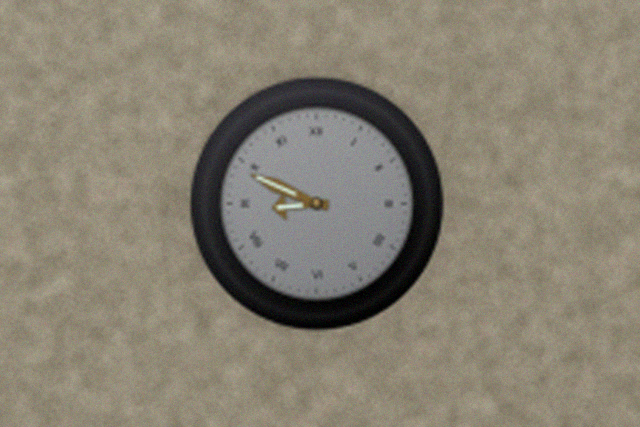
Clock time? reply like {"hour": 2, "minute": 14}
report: {"hour": 8, "minute": 49}
